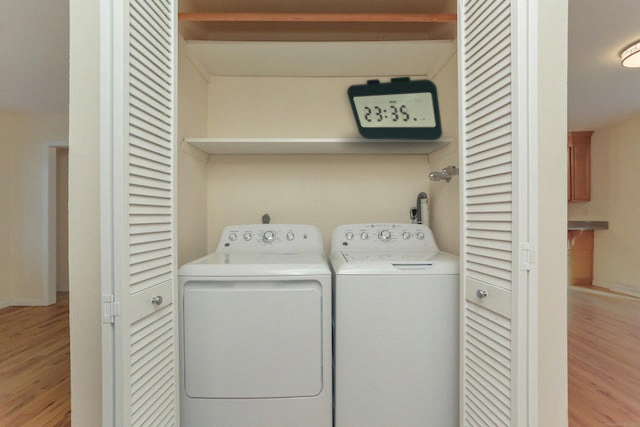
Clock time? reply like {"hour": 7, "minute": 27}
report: {"hour": 23, "minute": 35}
